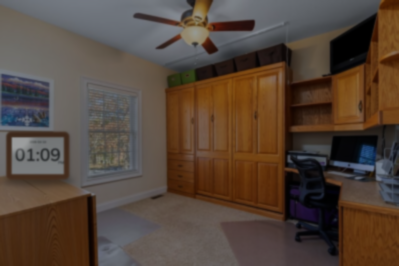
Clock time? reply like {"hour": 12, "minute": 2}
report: {"hour": 1, "minute": 9}
